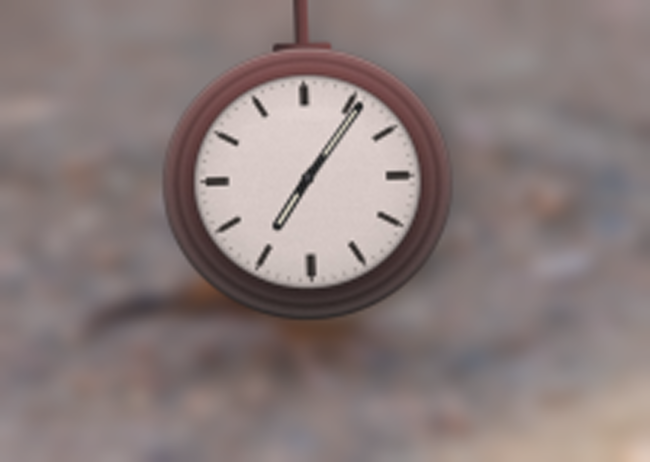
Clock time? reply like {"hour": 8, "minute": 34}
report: {"hour": 7, "minute": 6}
